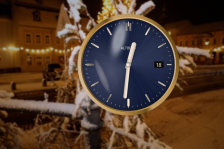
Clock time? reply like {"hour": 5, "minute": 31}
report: {"hour": 12, "minute": 31}
